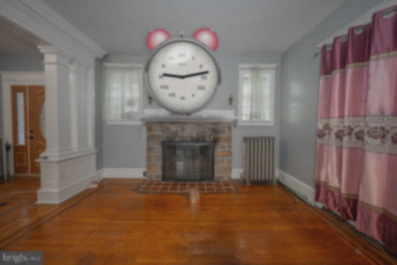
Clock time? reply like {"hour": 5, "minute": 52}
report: {"hour": 9, "minute": 13}
